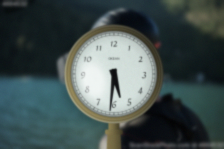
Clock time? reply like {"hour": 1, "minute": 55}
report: {"hour": 5, "minute": 31}
